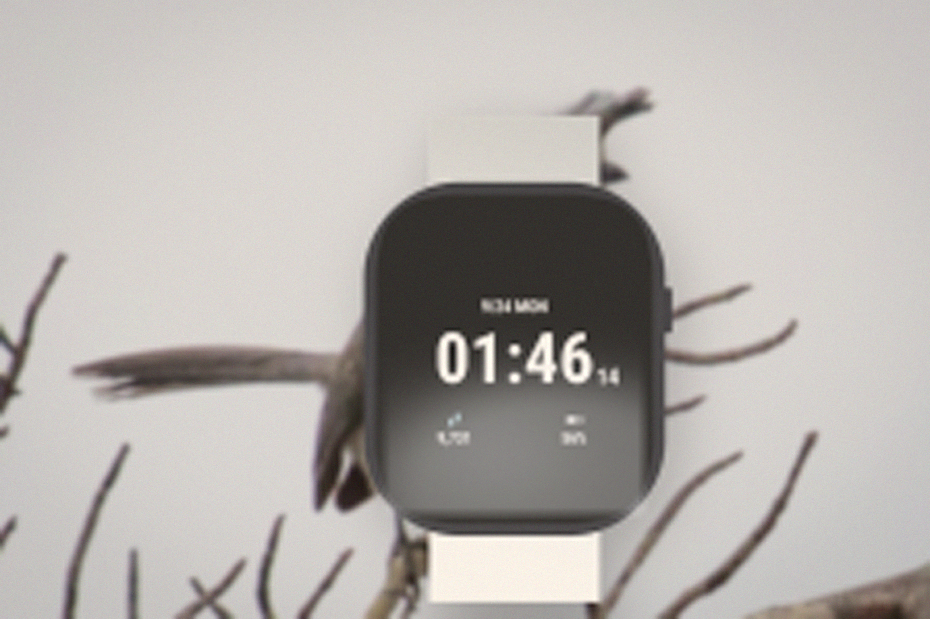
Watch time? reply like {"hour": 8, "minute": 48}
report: {"hour": 1, "minute": 46}
